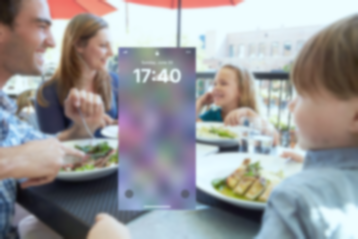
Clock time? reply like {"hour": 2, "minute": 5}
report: {"hour": 17, "minute": 40}
